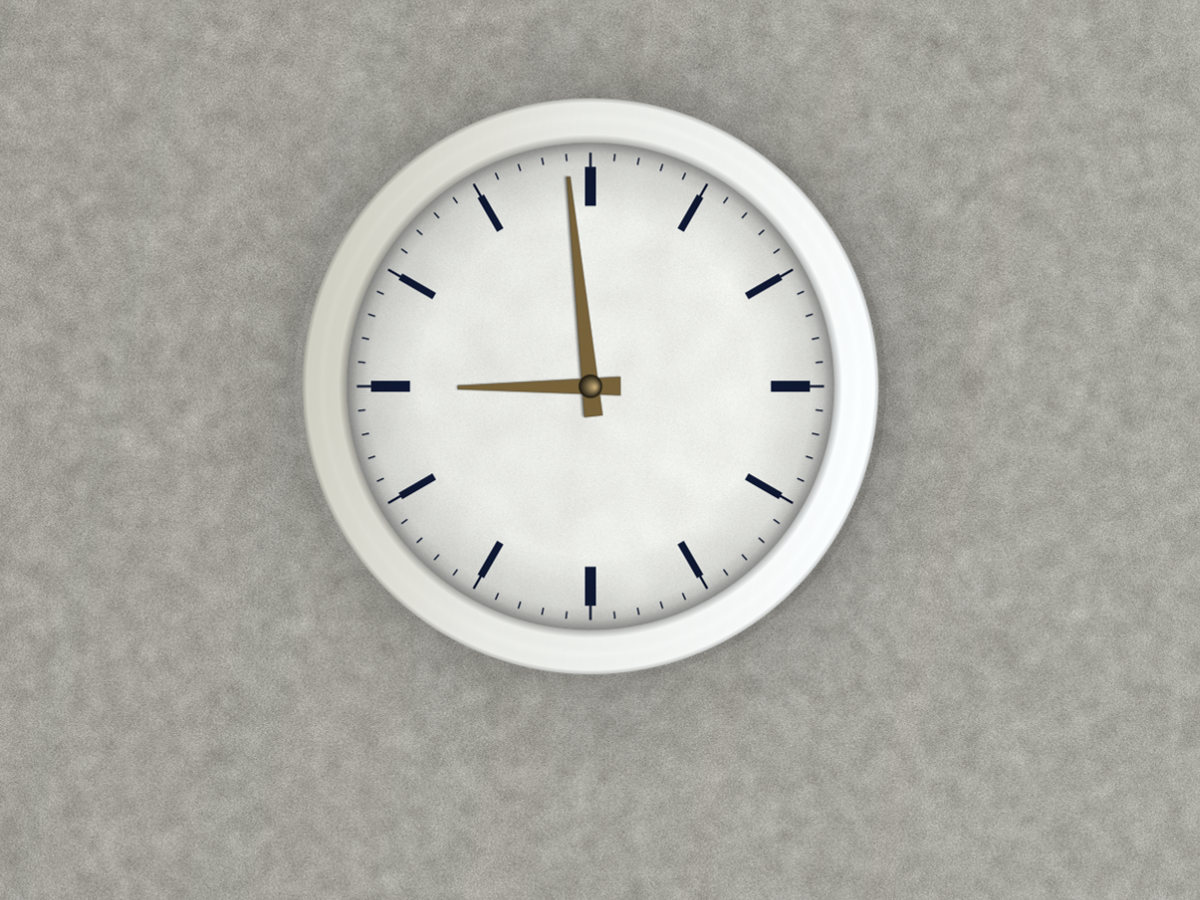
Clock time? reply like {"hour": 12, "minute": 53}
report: {"hour": 8, "minute": 59}
